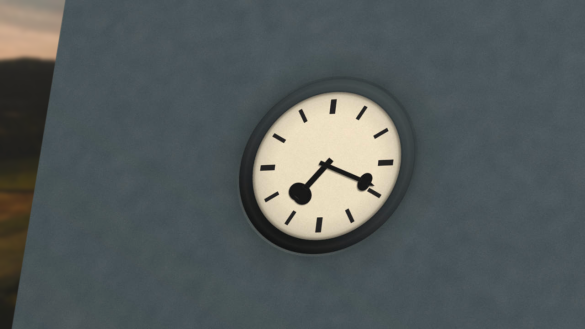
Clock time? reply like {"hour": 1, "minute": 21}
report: {"hour": 7, "minute": 19}
